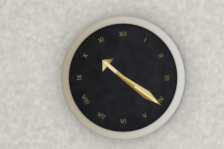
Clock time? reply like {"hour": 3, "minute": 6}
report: {"hour": 10, "minute": 21}
